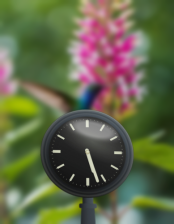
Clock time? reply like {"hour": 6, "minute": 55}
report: {"hour": 5, "minute": 27}
